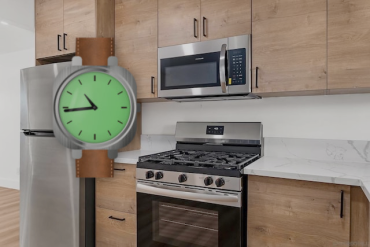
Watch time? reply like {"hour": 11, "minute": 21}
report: {"hour": 10, "minute": 44}
